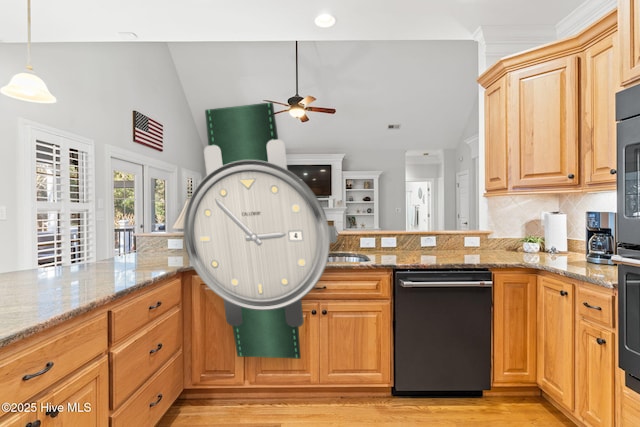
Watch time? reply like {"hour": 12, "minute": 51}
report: {"hour": 2, "minute": 53}
